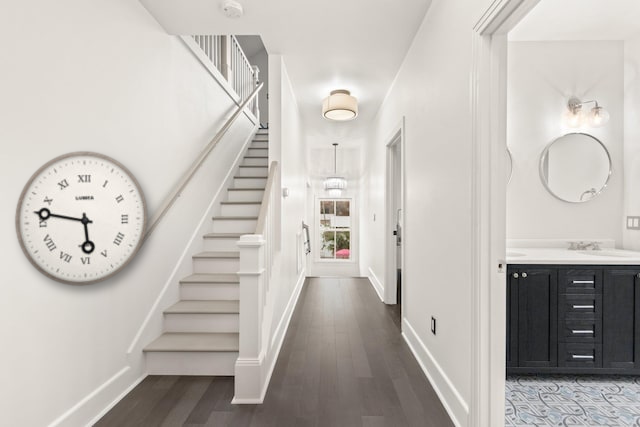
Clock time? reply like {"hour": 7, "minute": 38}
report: {"hour": 5, "minute": 47}
